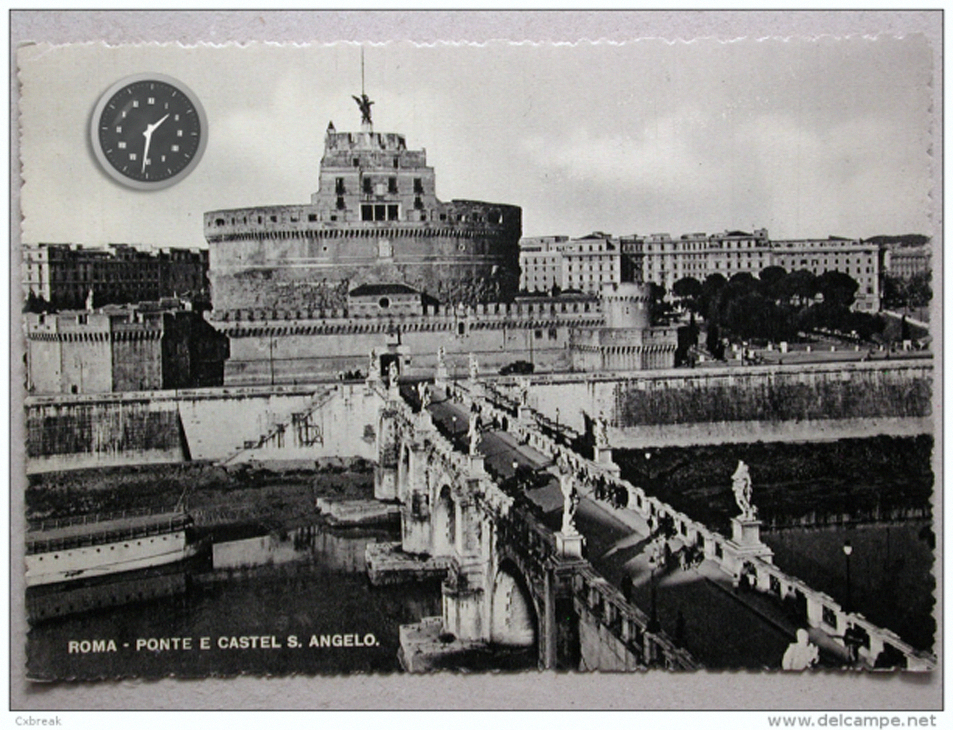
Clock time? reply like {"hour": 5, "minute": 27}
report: {"hour": 1, "minute": 31}
